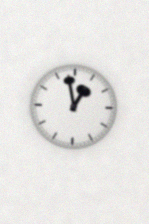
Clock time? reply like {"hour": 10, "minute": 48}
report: {"hour": 12, "minute": 58}
